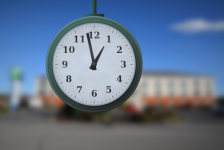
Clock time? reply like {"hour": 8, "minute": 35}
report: {"hour": 12, "minute": 58}
